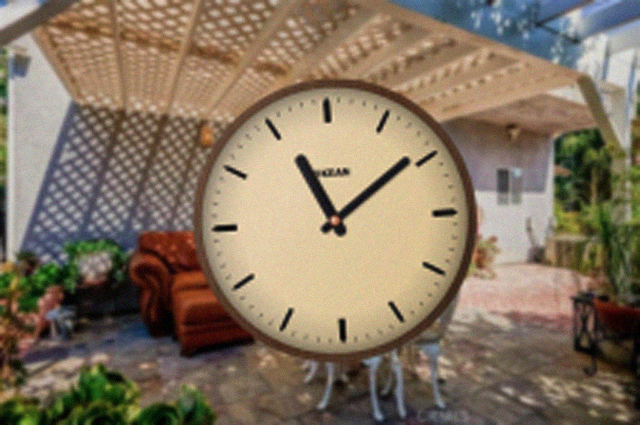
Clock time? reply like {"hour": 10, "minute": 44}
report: {"hour": 11, "minute": 9}
